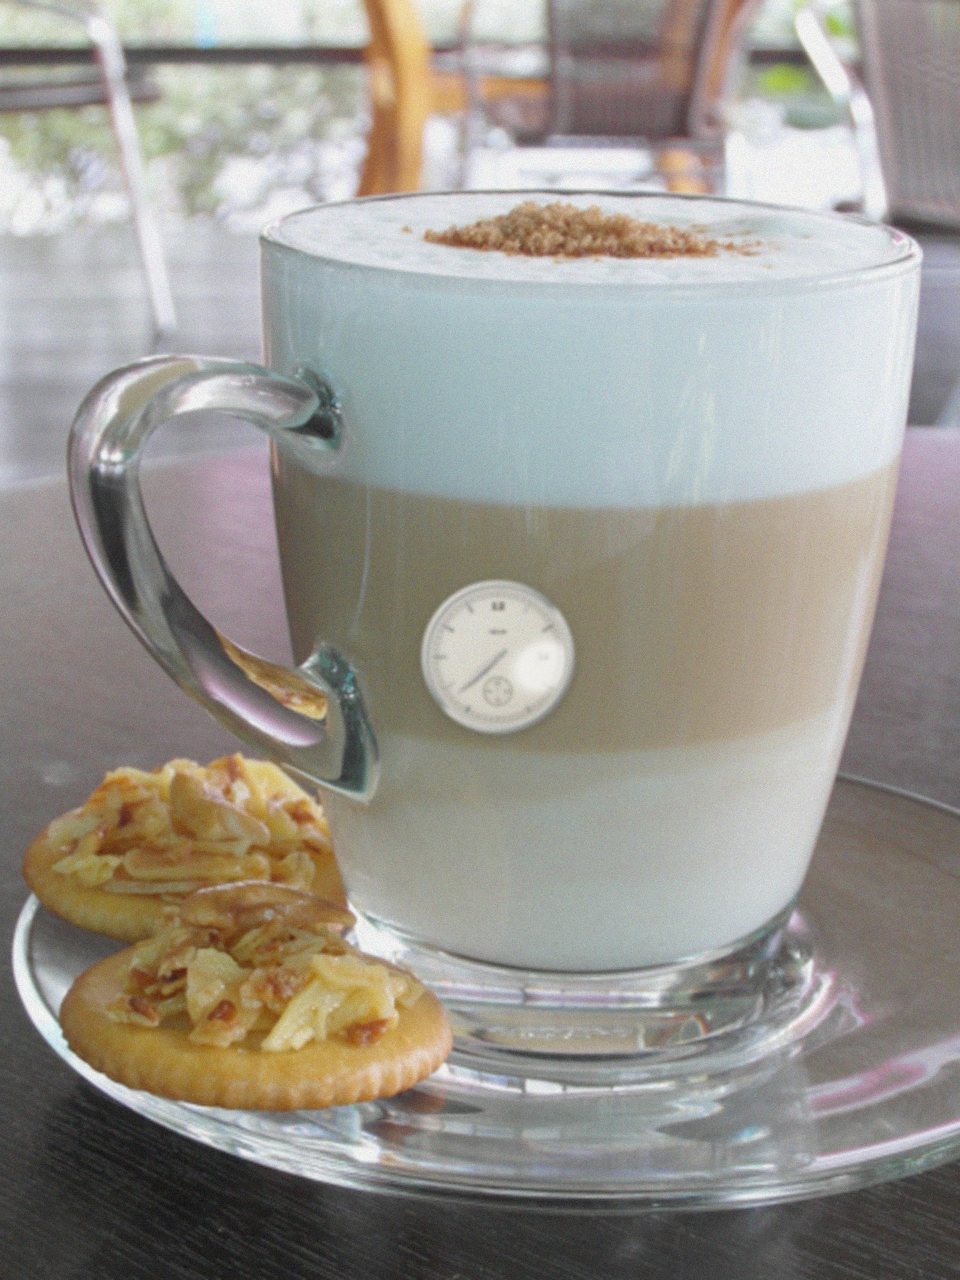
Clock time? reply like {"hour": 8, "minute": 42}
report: {"hour": 7, "minute": 38}
